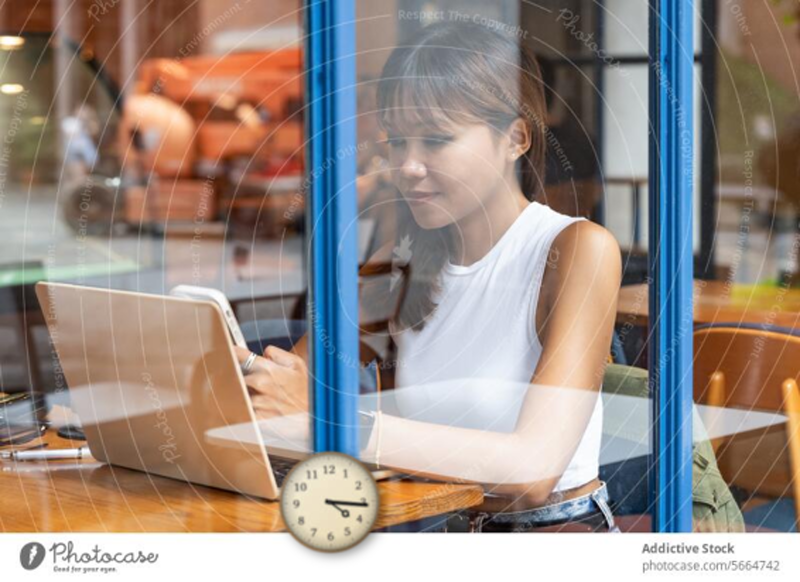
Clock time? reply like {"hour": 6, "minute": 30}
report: {"hour": 4, "minute": 16}
